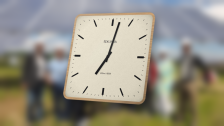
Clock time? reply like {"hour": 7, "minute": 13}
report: {"hour": 7, "minute": 2}
